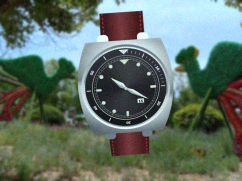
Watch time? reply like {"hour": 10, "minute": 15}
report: {"hour": 10, "minute": 20}
